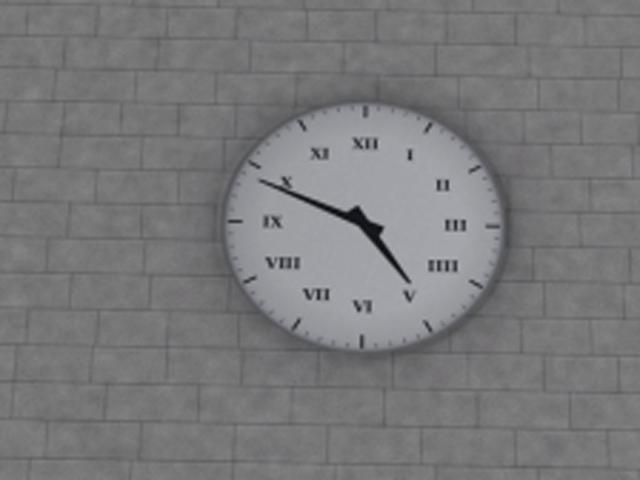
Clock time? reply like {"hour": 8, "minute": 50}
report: {"hour": 4, "minute": 49}
